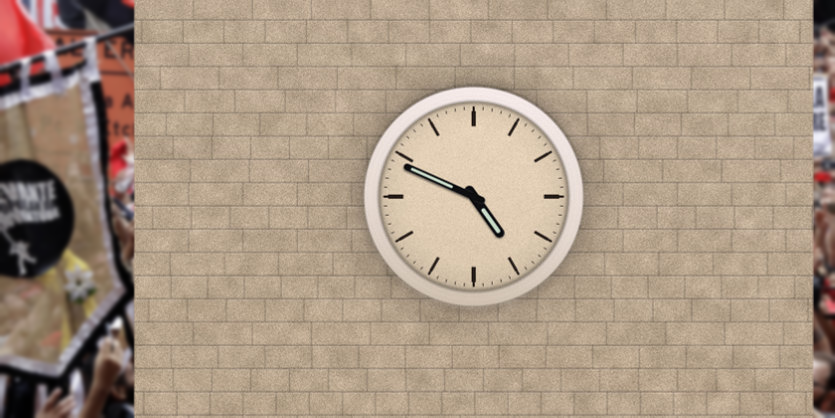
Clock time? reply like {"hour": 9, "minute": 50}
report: {"hour": 4, "minute": 49}
